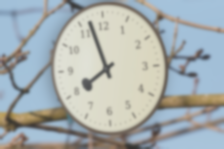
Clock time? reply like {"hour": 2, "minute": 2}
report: {"hour": 7, "minute": 57}
